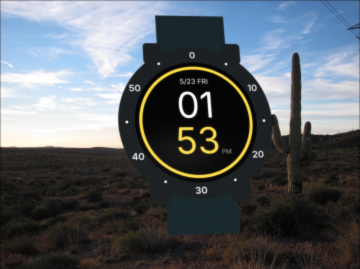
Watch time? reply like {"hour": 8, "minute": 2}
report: {"hour": 1, "minute": 53}
